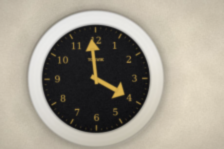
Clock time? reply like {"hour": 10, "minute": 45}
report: {"hour": 3, "minute": 59}
